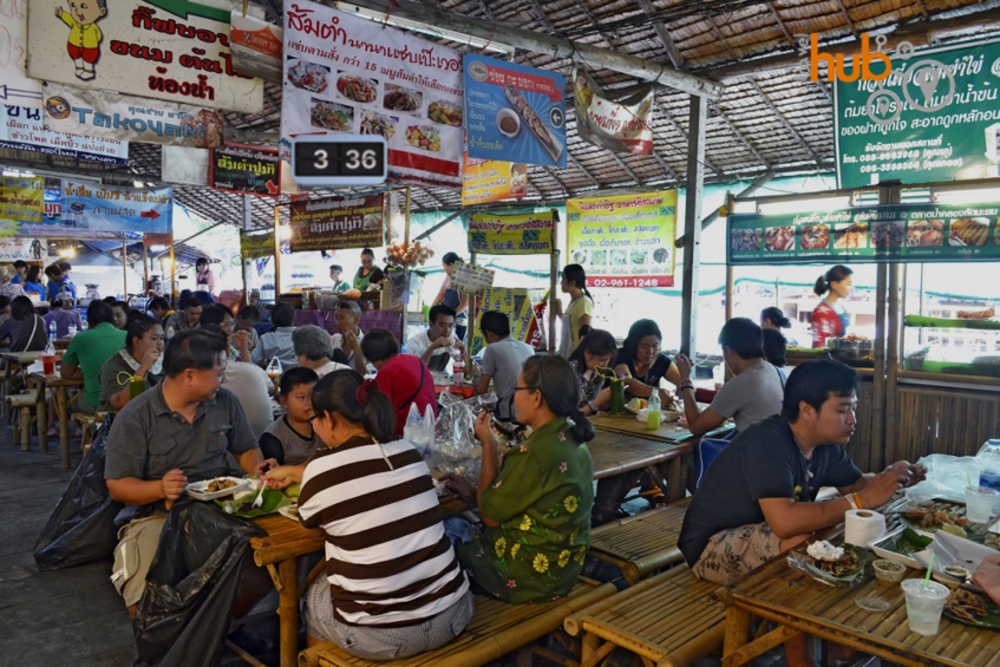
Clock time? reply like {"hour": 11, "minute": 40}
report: {"hour": 3, "minute": 36}
